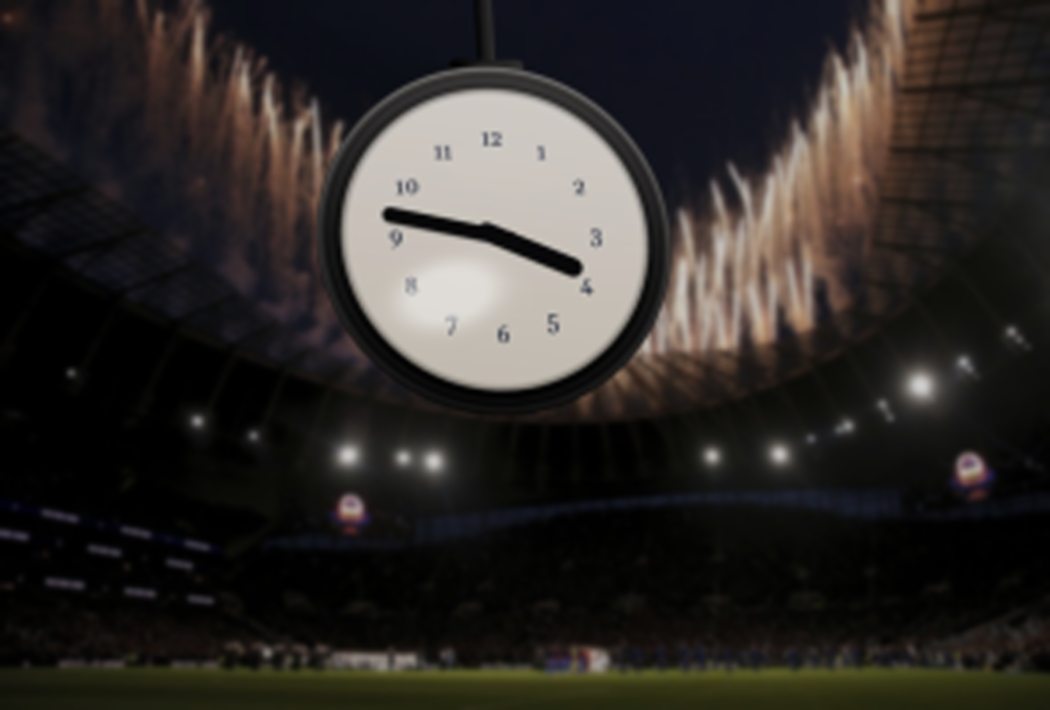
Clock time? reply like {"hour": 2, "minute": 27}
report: {"hour": 3, "minute": 47}
